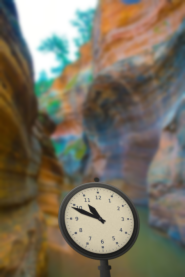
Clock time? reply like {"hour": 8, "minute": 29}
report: {"hour": 10, "minute": 49}
